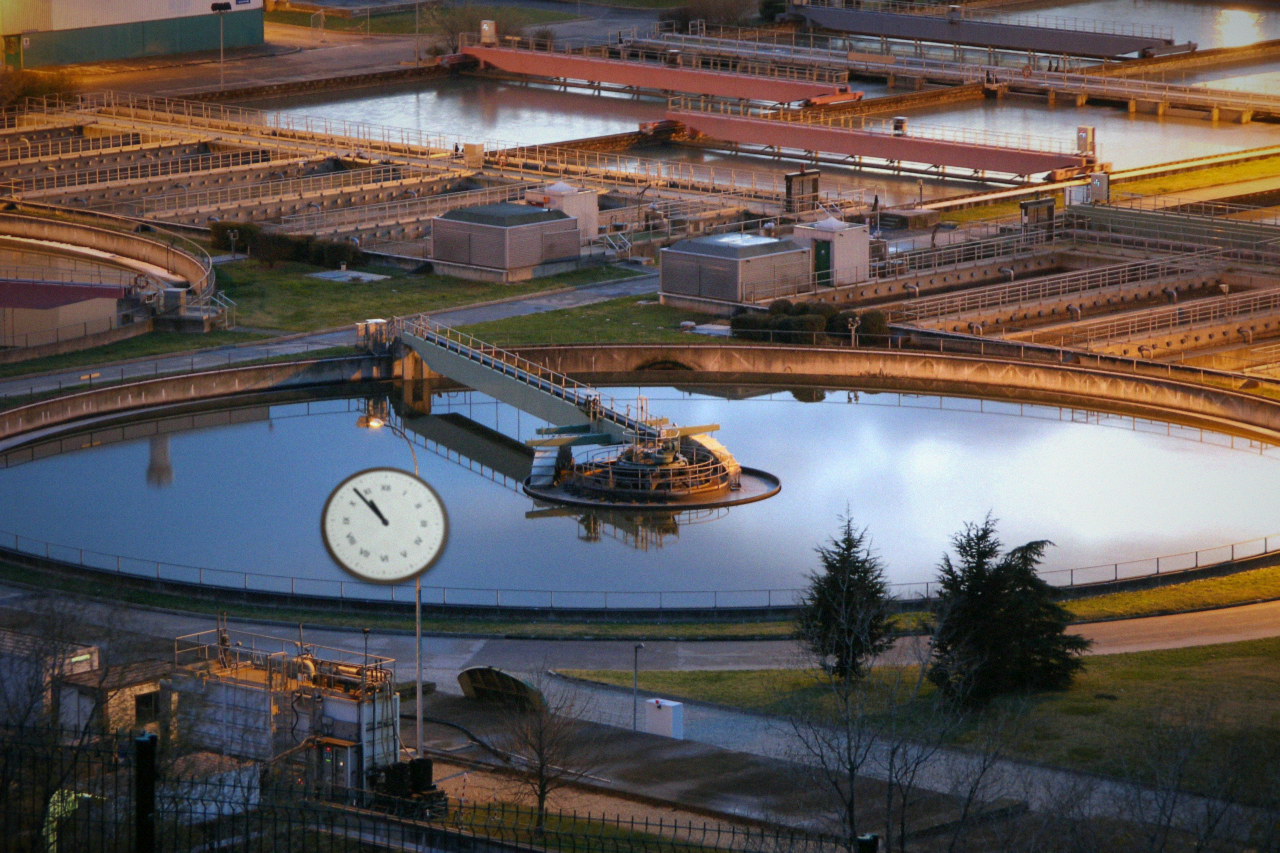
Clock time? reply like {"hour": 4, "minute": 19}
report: {"hour": 10, "minute": 53}
